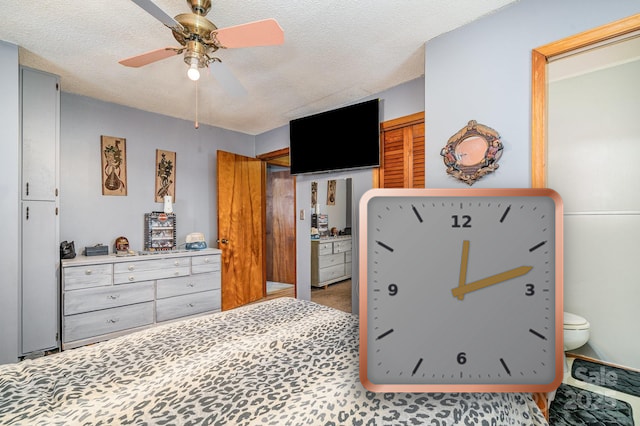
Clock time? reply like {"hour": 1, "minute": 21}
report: {"hour": 12, "minute": 12}
